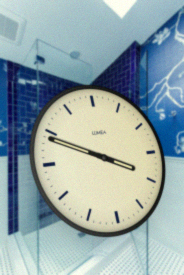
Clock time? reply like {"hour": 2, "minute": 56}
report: {"hour": 3, "minute": 49}
